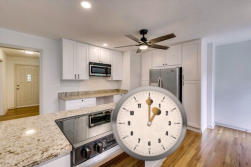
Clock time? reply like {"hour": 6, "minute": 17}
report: {"hour": 1, "minute": 0}
